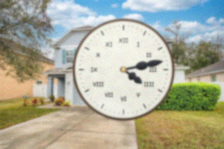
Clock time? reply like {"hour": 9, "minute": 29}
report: {"hour": 4, "minute": 13}
